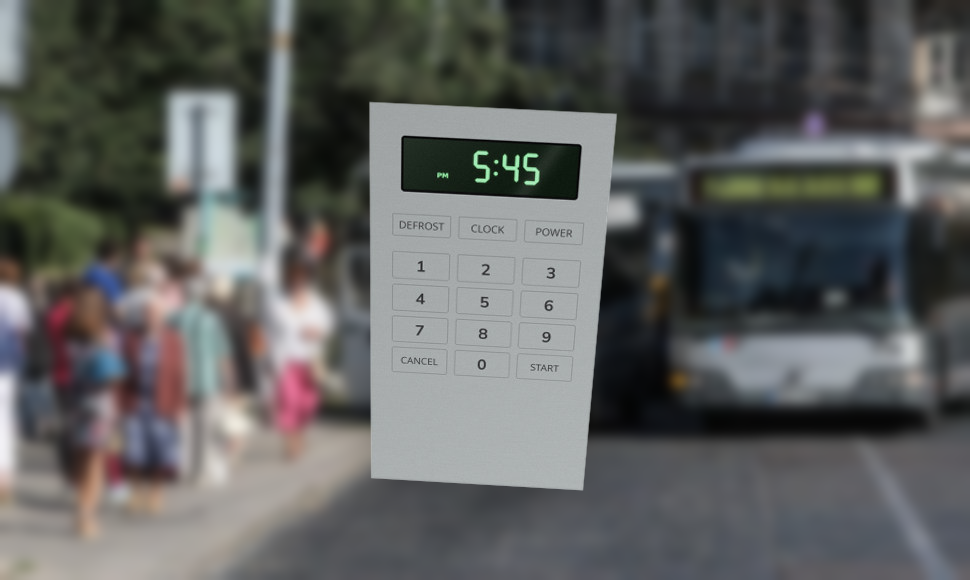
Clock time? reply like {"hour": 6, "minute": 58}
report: {"hour": 5, "minute": 45}
